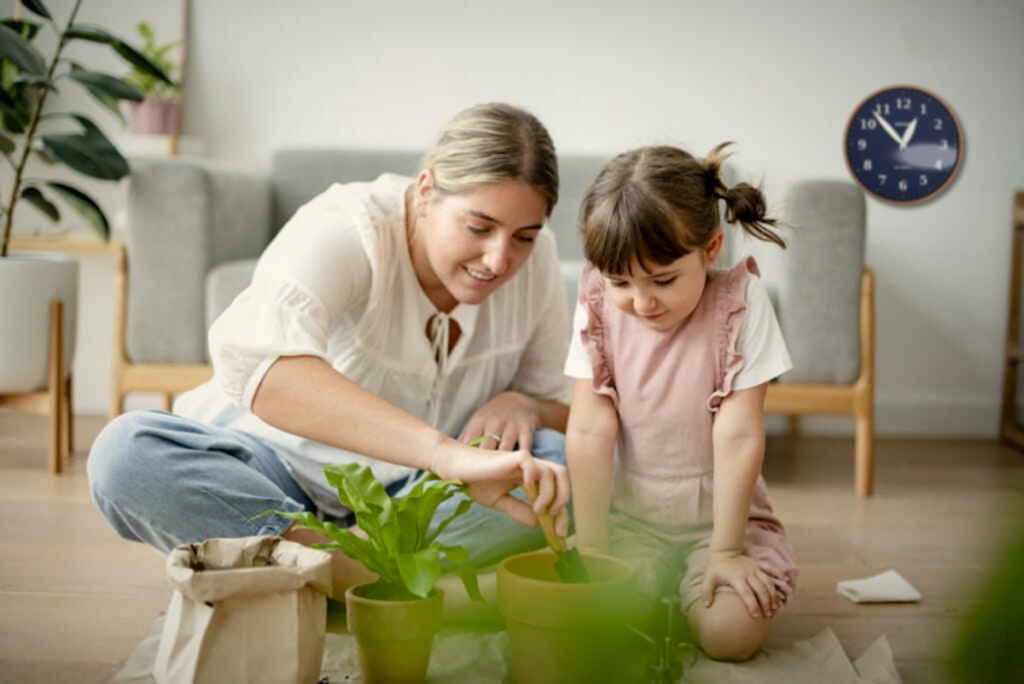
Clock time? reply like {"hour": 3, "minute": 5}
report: {"hour": 12, "minute": 53}
